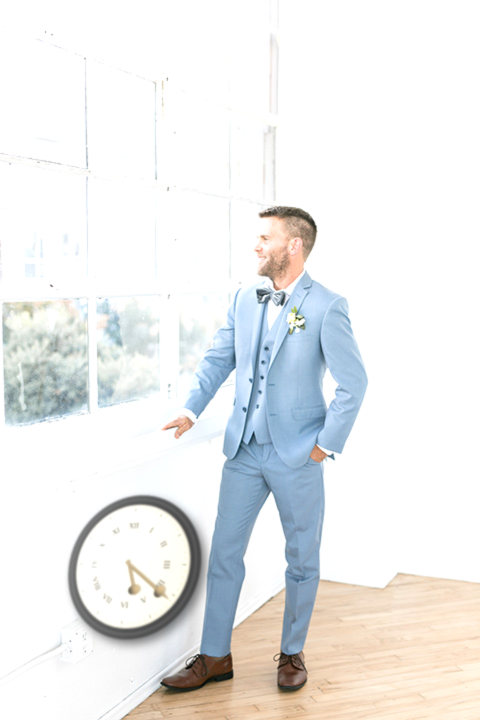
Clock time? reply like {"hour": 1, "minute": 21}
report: {"hour": 5, "minute": 21}
